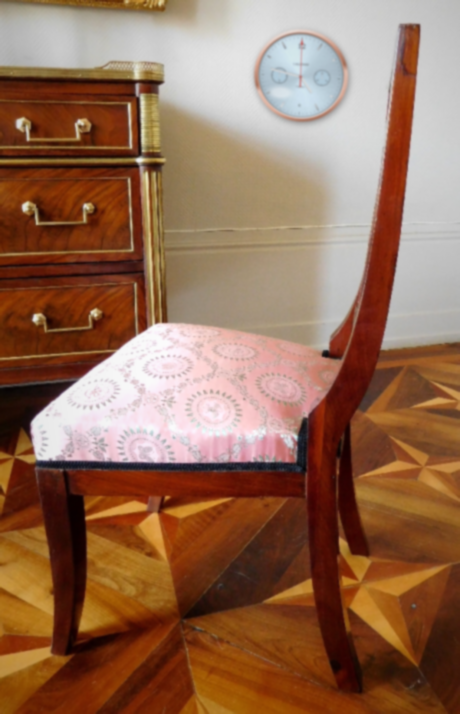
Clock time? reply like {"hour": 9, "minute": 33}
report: {"hour": 4, "minute": 47}
